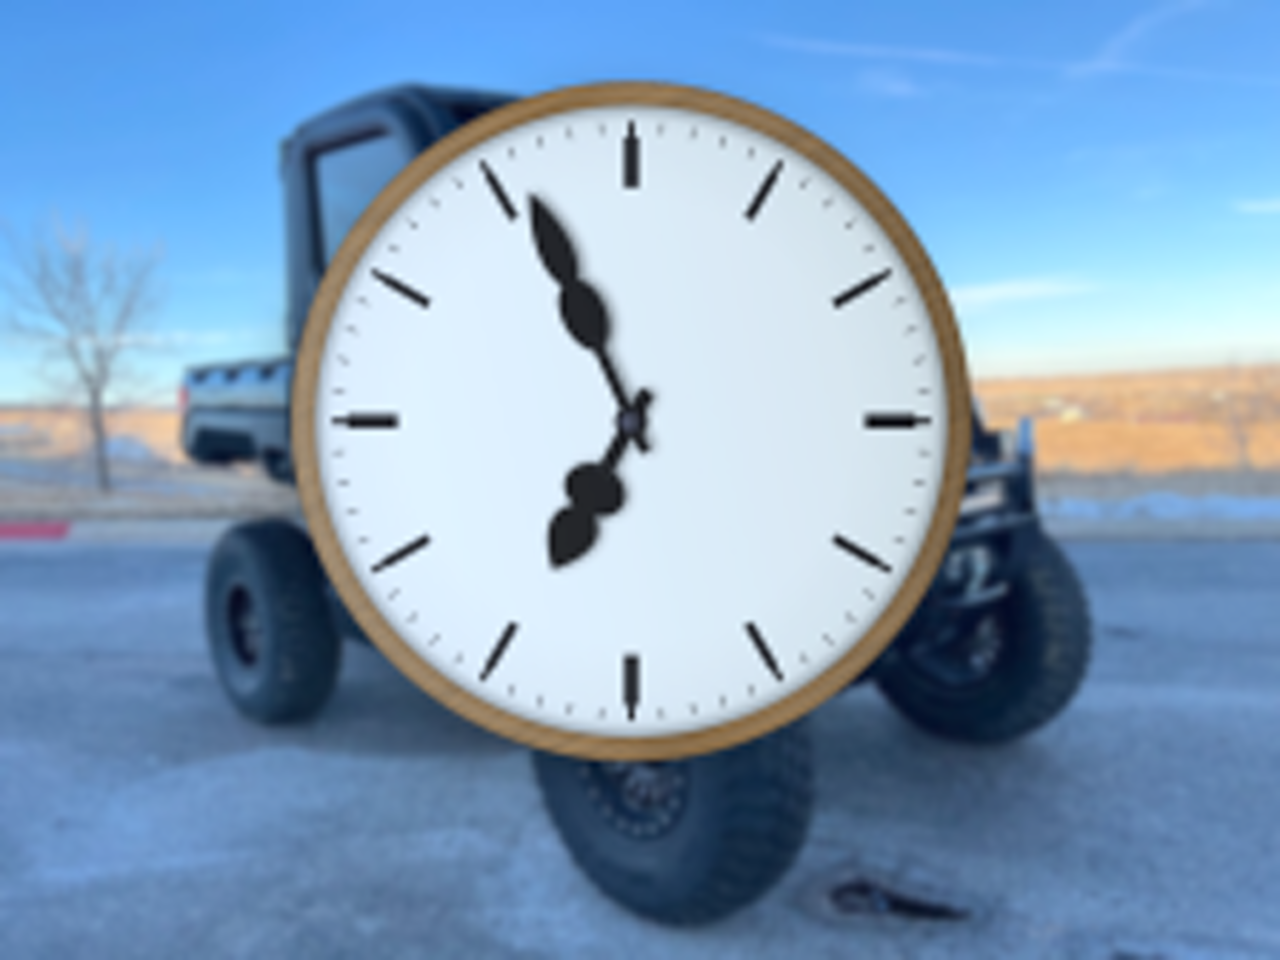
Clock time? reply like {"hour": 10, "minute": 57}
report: {"hour": 6, "minute": 56}
